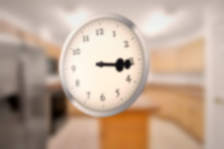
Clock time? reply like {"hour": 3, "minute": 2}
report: {"hour": 3, "minute": 16}
